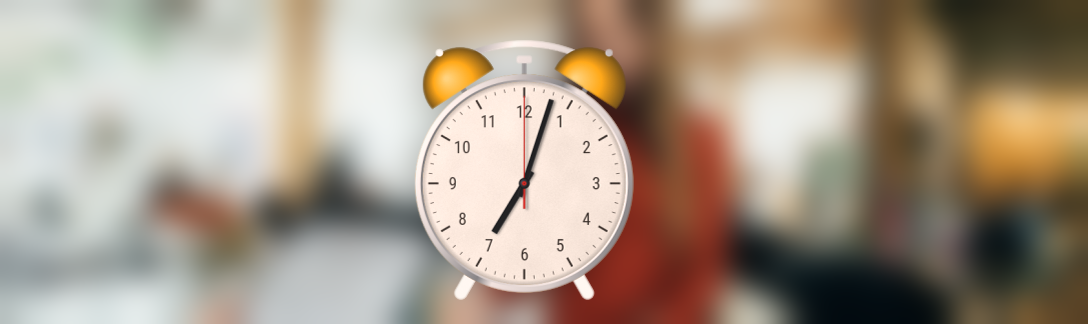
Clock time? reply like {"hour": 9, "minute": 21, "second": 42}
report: {"hour": 7, "minute": 3, "second": 0}
